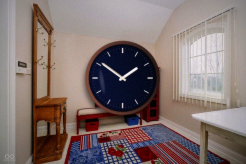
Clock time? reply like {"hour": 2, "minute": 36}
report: {"hour": 1, "minute": 51}
